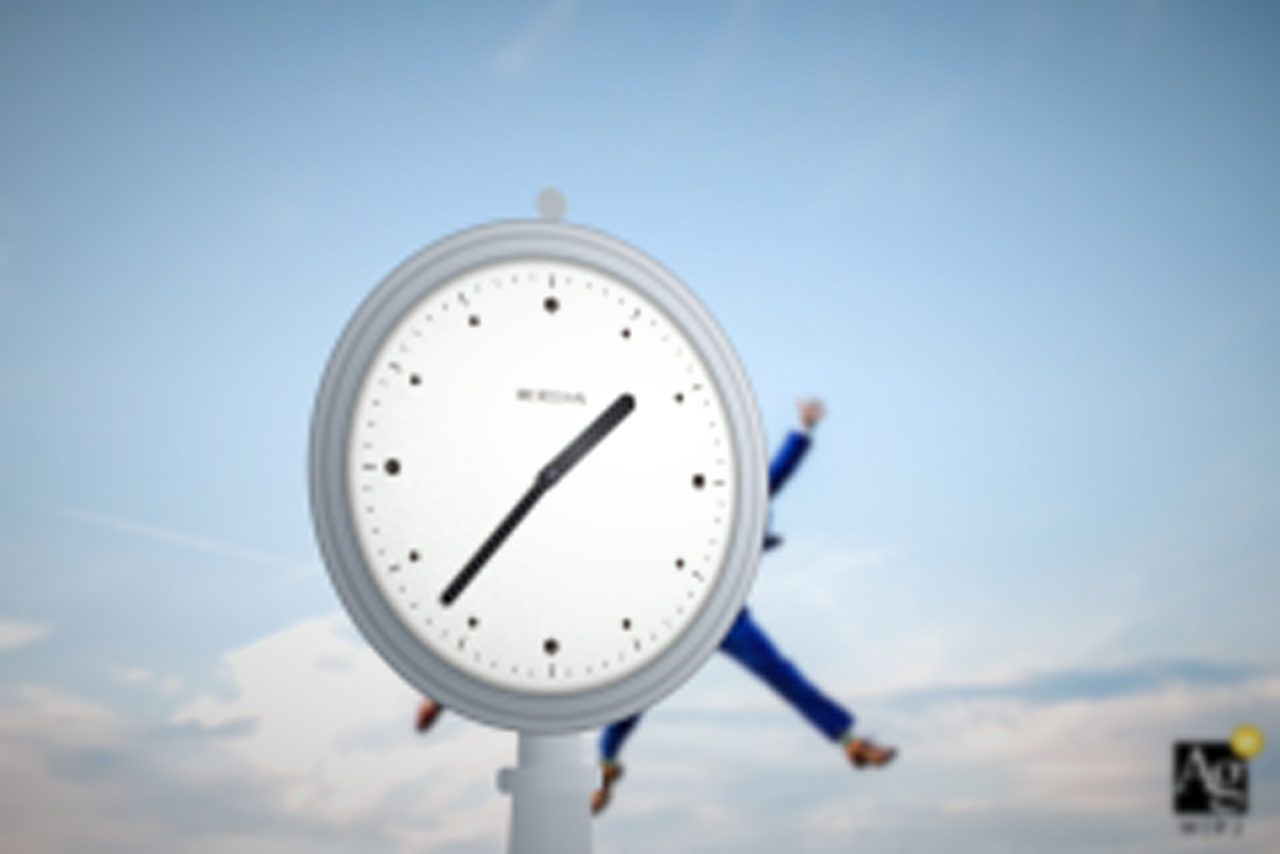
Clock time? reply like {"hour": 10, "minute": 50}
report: {"hour": 1, "minute": 37}
